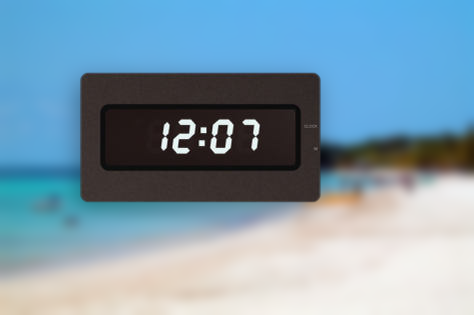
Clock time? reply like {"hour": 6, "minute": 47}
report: {"hour": 12, "minute": 7}
